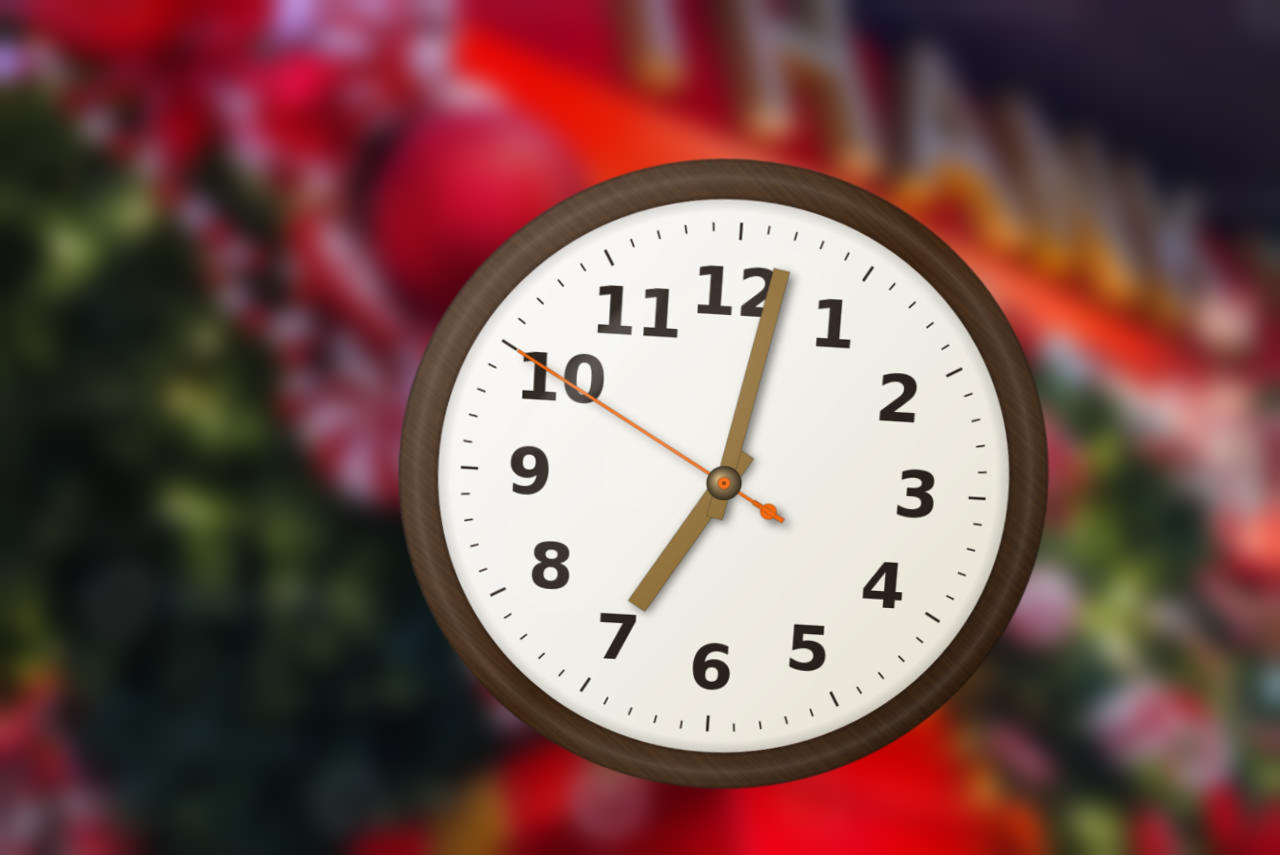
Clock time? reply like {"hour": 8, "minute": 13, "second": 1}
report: {"hour": 7, "minute": 1, "second": 50}
